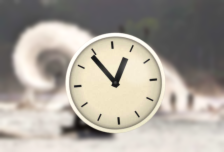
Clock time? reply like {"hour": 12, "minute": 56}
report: {"hour": 12, "minute": 54}
